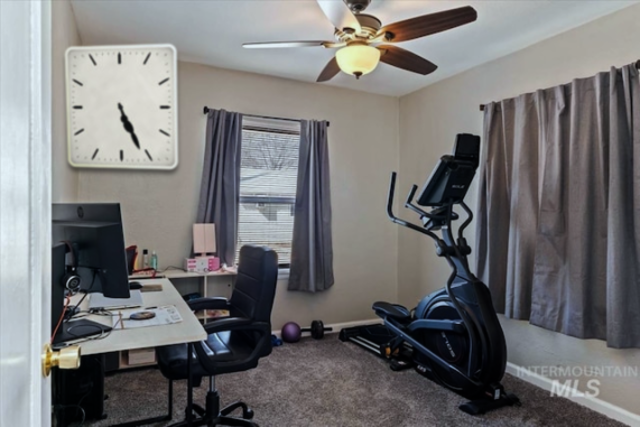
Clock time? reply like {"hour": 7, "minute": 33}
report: {"hour": 5, "minute": 26}
